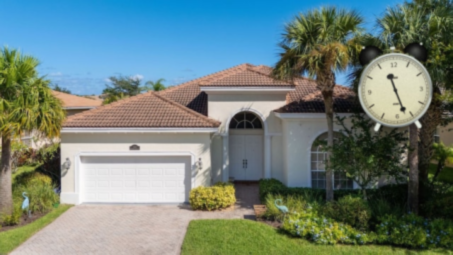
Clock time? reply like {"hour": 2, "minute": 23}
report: {"hour": 11, "minute": 27}
